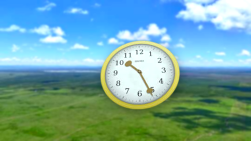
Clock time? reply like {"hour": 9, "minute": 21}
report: {"hour": 10, "minute": 26}
